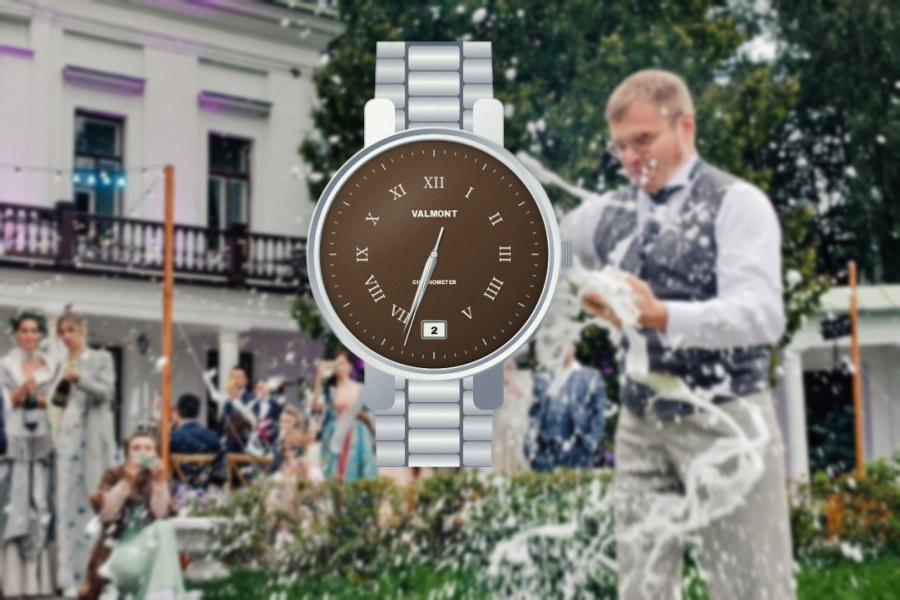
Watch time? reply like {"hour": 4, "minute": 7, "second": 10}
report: {"hour": 6, "minute": 33, "second": 33}
